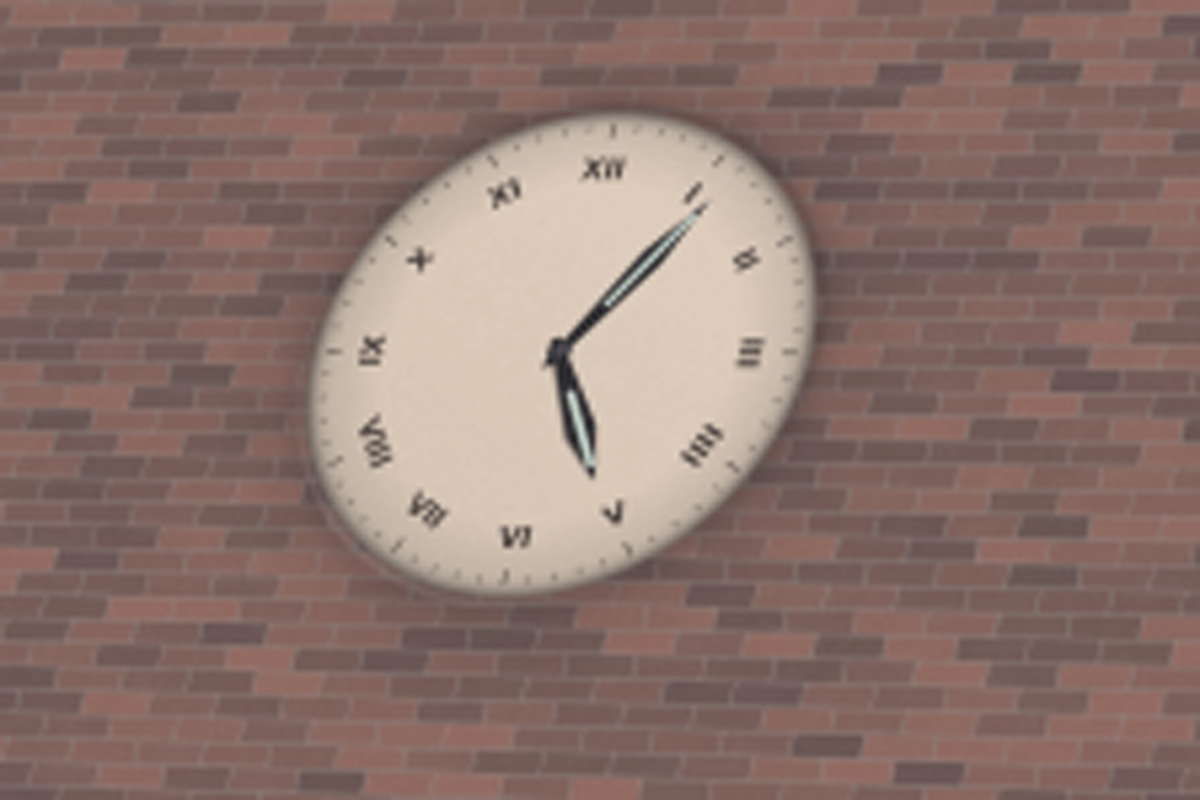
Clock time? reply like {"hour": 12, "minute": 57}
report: {"hour": 5, "minute": 6}
